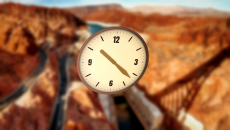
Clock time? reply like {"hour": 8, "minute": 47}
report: {"hour": 10, "minute": 22}
